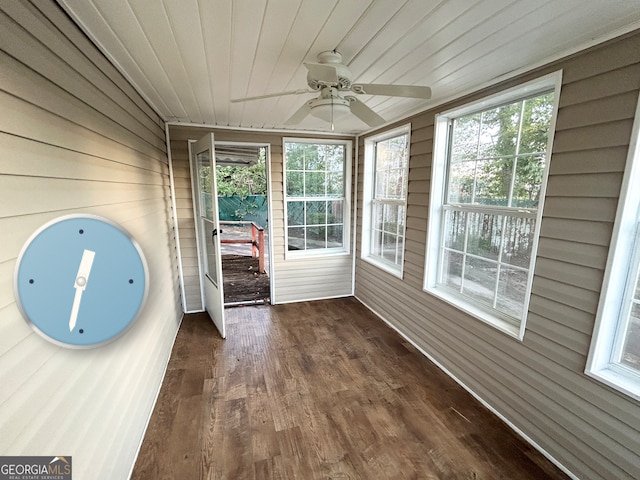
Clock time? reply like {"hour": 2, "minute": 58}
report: {"hour": 12, "minute": 32}
